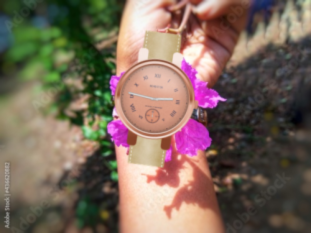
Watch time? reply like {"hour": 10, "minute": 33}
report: {"hour": 2, "minute": 46}
